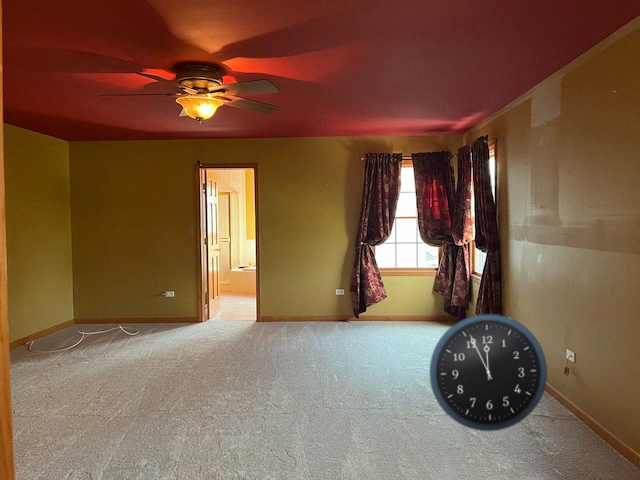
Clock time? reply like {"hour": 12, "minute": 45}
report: {"hour": 11, "minute": 56}
